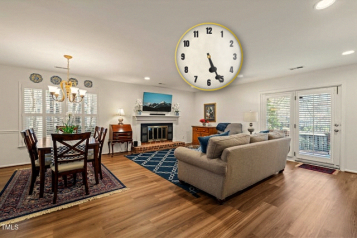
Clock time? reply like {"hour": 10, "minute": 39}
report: {"hour": 5, "minute": 26}
